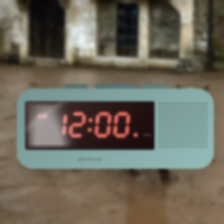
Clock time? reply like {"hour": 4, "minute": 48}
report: {"hour": 12, "minute": 0}
